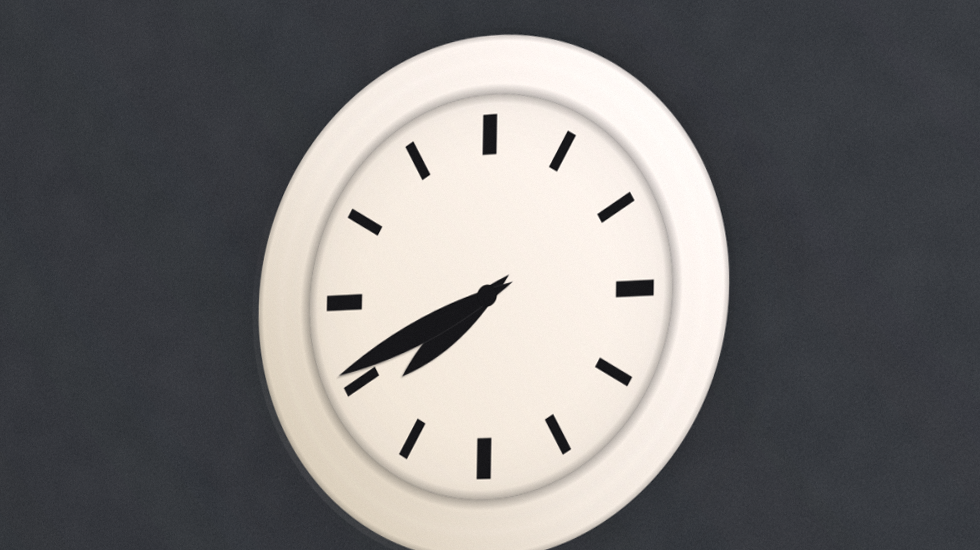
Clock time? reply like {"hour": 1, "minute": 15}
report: {"hour": 7, "minute": 41}
